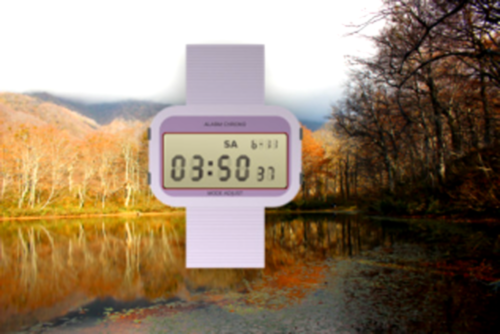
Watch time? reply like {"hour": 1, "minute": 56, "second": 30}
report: {"hour": 3, "minute": 50, "second": 37}
